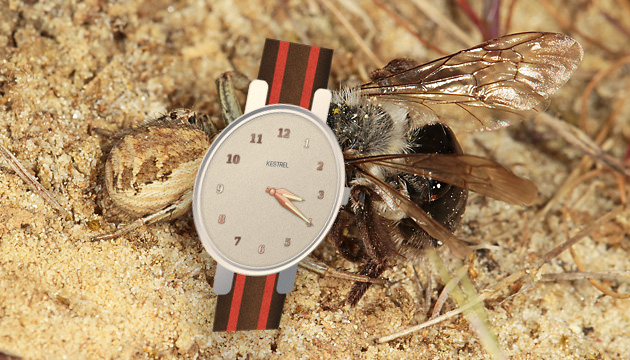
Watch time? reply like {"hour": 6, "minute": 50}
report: {"hour": 3, "minute": 20}
